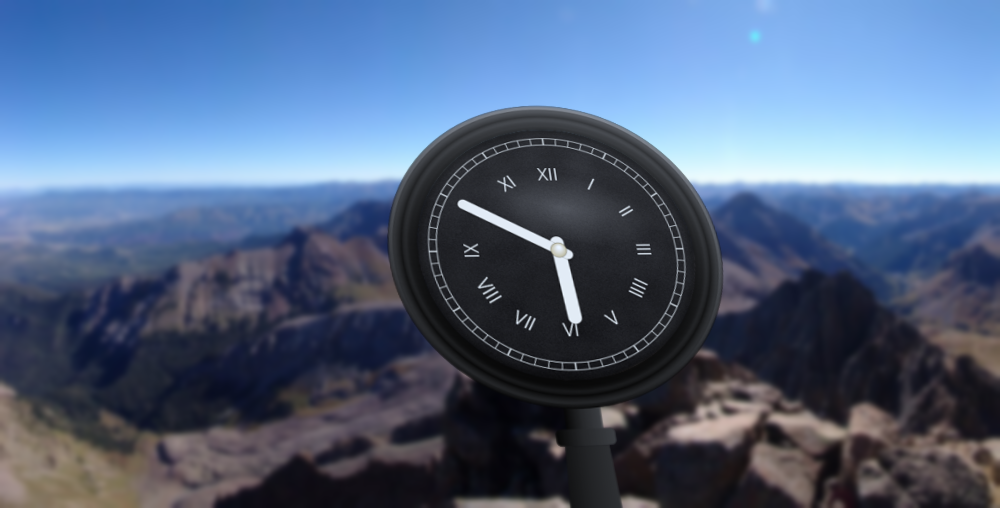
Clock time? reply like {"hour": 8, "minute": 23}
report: {"hour": 5, "minute": 50}
